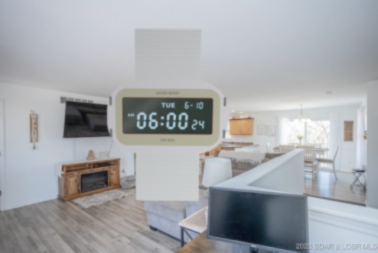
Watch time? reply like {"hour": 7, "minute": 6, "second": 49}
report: {"hour": 6, "minute": 0, "second": 24}
